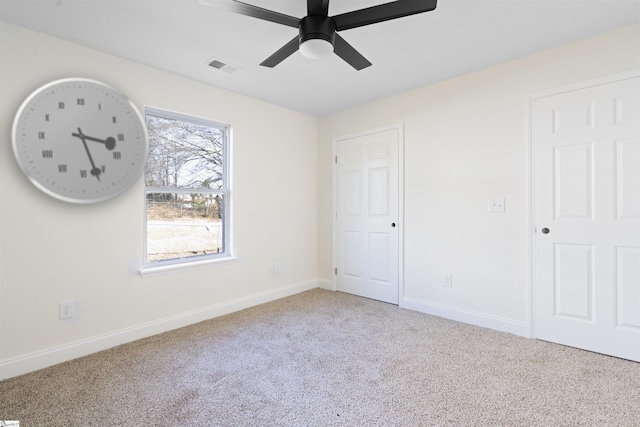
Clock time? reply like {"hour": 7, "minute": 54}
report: {"hour": 3, "minute": 27}
